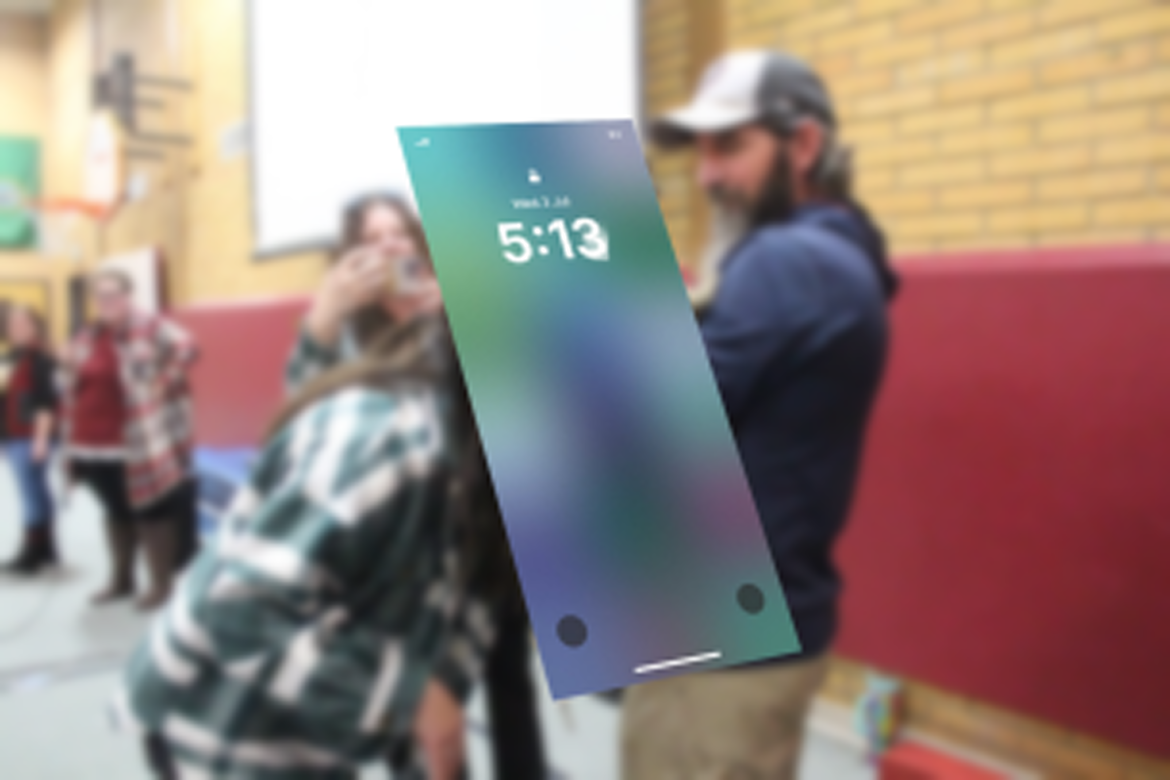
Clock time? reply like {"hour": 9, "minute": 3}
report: {"hour": 5, "minute": 13}
